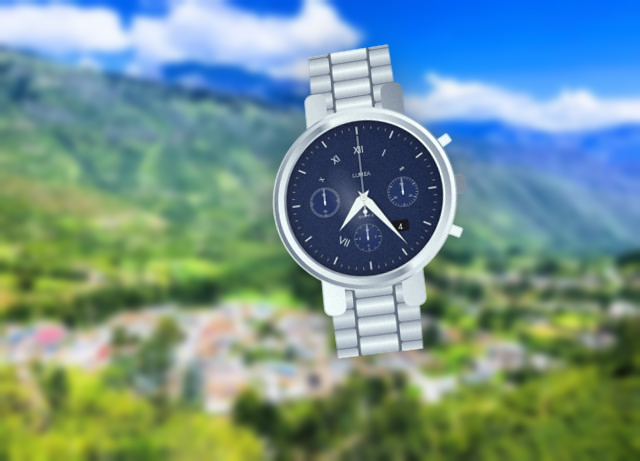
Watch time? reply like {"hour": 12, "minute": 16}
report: {"hour": 7, "minute": 24}
